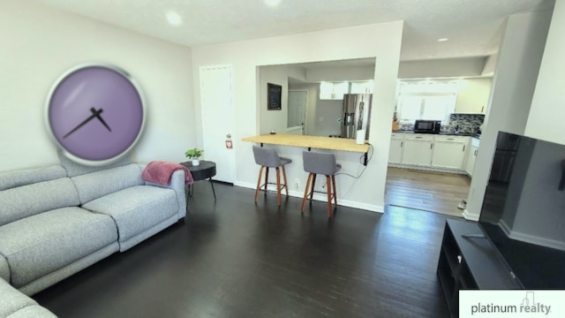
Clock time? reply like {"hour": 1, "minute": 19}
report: {"hour": 4, "minute": 39}
